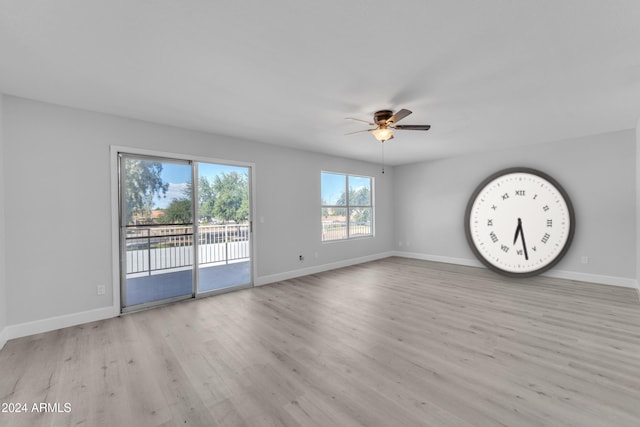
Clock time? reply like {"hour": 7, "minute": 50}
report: {"hour": 6, "minute": 28}
